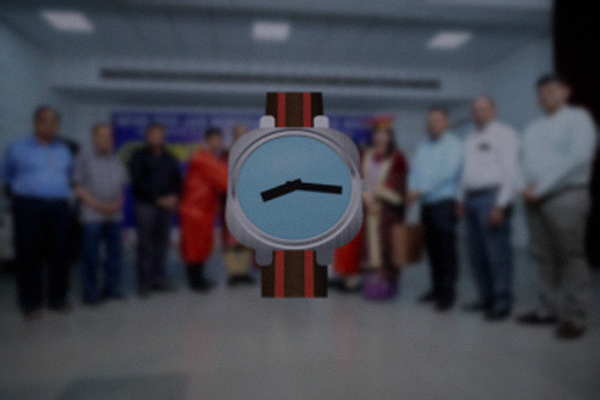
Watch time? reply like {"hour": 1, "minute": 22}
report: {"hour": 8, "minute": 16}
